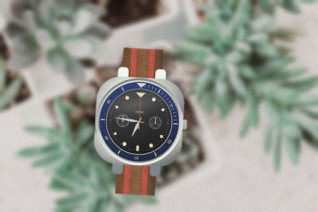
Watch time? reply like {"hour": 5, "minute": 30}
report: {"hour": 6, "minute": 46}
